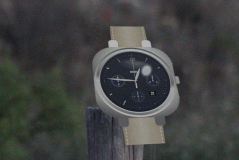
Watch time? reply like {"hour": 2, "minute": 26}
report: {"hour": 12, "minute": 46}
